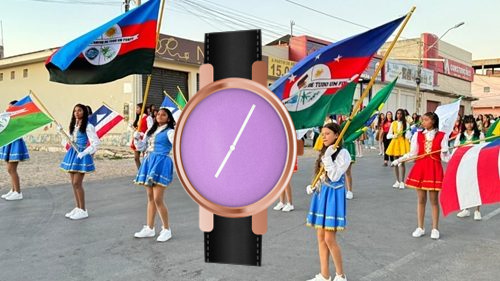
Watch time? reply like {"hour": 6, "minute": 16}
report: {"hour": 7, "minute": 5}
